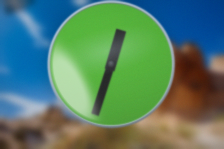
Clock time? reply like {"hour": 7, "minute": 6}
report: {"hour": 12, "minute": 33}
